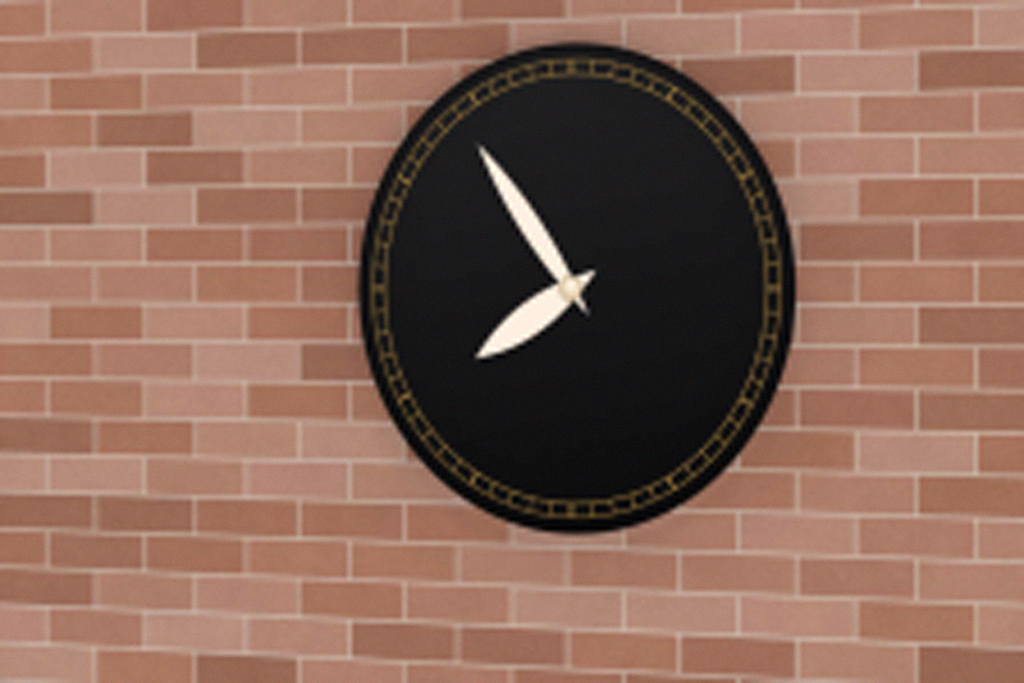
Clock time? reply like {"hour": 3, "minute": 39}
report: {"hour": 7, "minute": 54}
